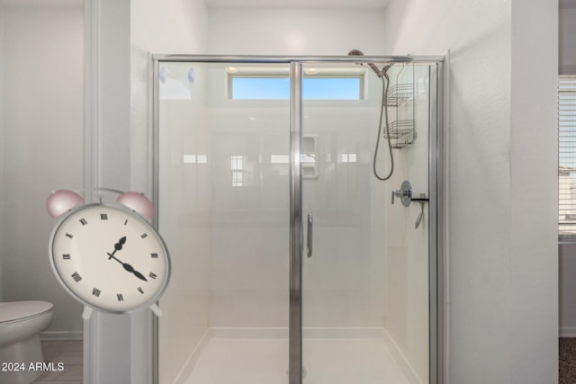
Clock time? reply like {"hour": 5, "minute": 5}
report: {"hour": 1, "minute": 22}
